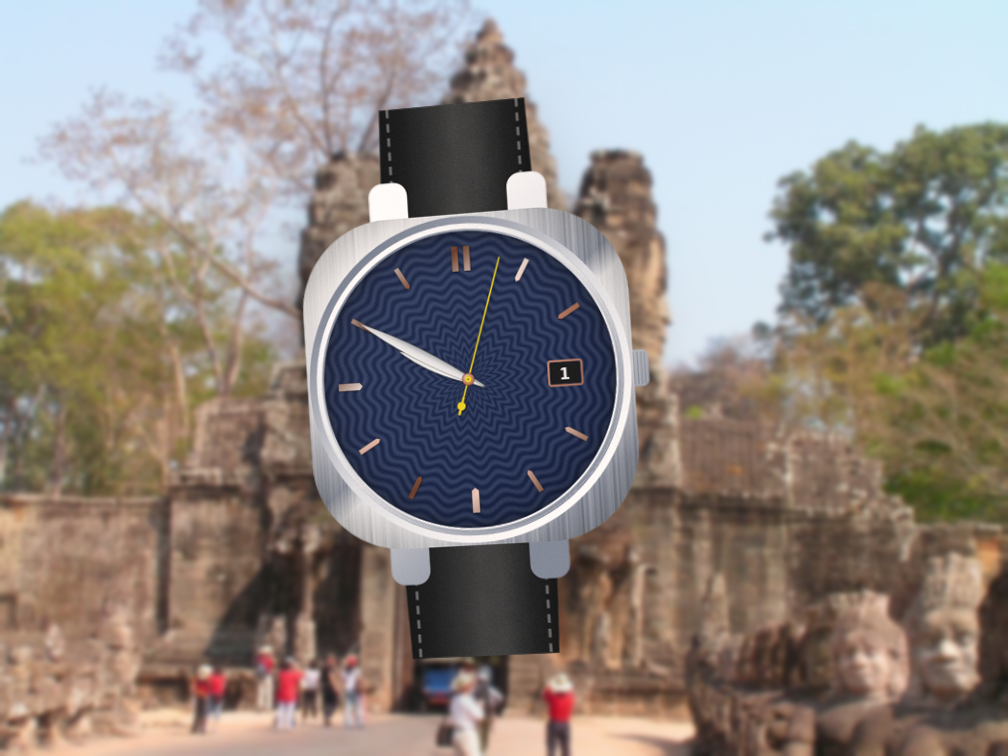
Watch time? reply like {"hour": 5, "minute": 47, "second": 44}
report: {"hour": 9, "minute": 50, "second": 3}
